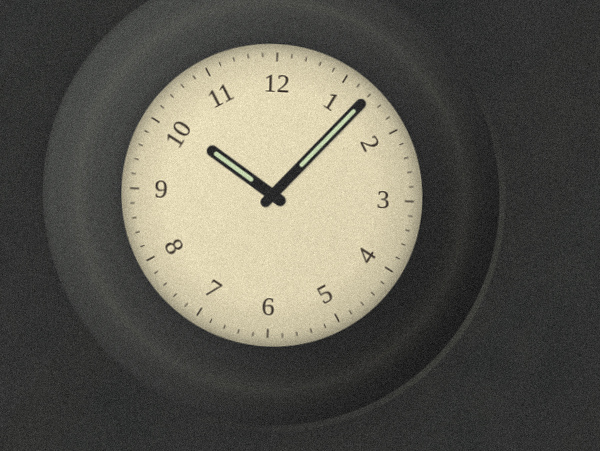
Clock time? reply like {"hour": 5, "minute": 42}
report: {"hour": 10, "minute": 7}
